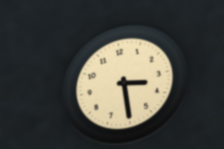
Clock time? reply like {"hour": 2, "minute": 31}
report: {"hour": 3, "minute": 30}
